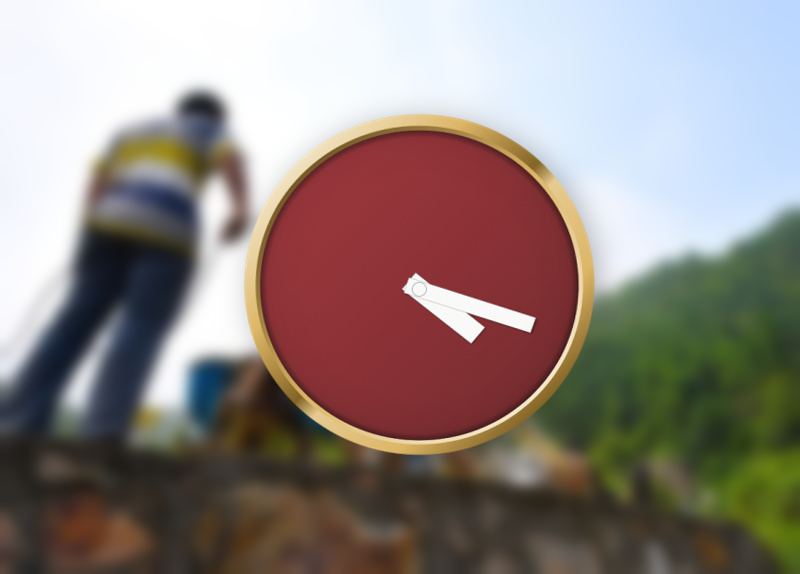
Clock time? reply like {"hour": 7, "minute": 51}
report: {"hour": 4, "minute": 18}
